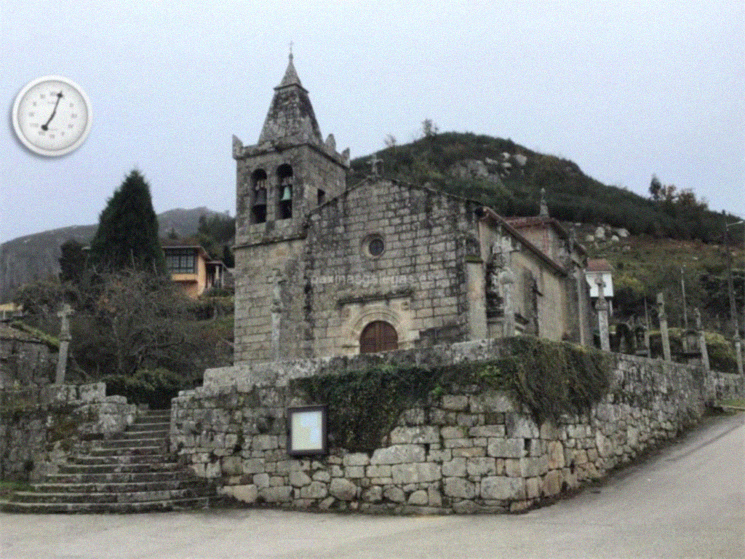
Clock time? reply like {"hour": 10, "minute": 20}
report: {"hour": 7, "minute": 3}
